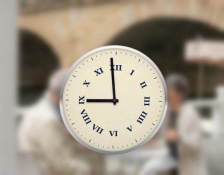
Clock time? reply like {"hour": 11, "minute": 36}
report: {"hour": 8, "minute": 59}
